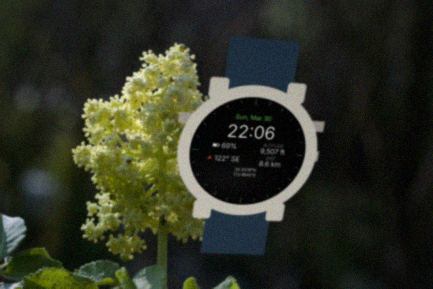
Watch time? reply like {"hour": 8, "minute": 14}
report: {"hour": 22, "minute": 6}
